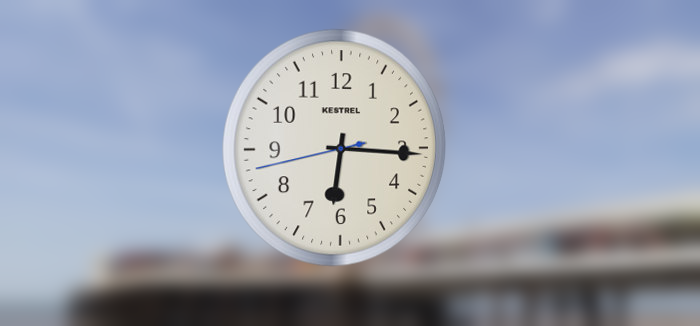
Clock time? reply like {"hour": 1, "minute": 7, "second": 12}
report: {"hour": 6, "minute": 15, "second": 43}
